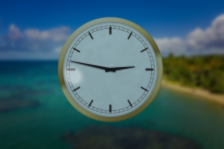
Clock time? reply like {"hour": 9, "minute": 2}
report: {"hour": 2, "minute": 47}
